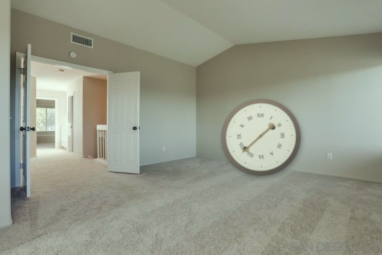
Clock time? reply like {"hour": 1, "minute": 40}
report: {"hour": 1, "minute": 38}
